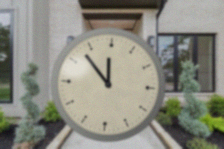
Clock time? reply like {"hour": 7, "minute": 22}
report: {"hour": 11, "minute": 53}
